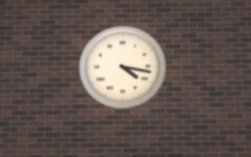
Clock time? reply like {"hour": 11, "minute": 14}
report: {"hour": 4, "minute": 17}
